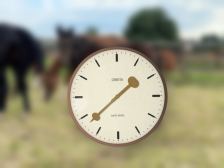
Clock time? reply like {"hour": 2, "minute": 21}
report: {"hour": 1, "minute": 38}
